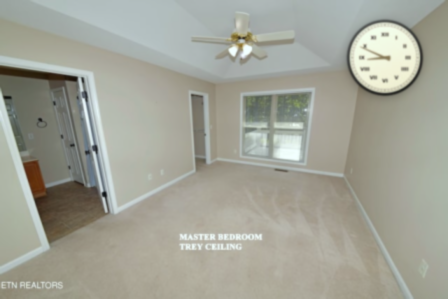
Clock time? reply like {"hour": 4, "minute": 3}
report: {"hour": 8, "minute": 49}
